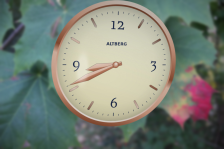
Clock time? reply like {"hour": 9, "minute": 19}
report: {"hour": 8, "minute": 41}
